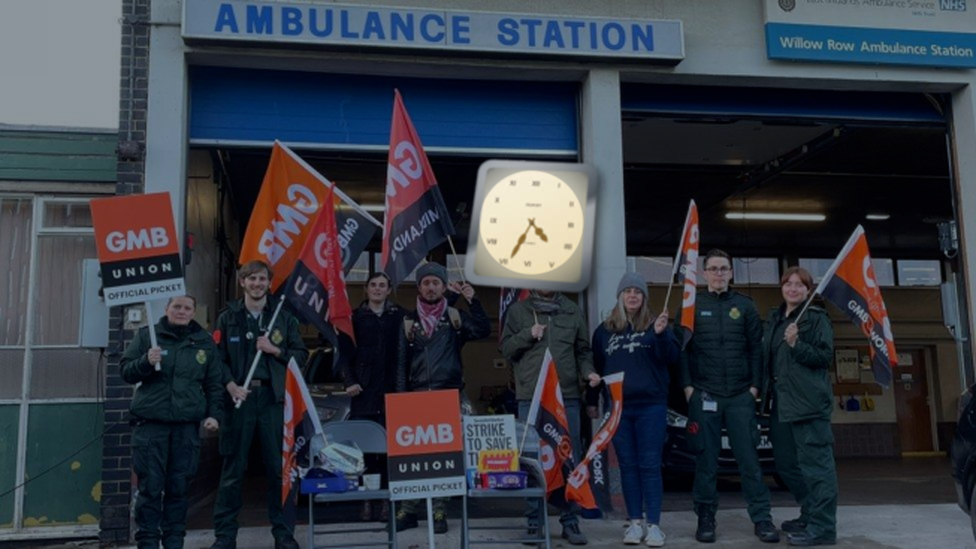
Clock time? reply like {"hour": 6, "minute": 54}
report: {"hour": 4, "minute": 34}
